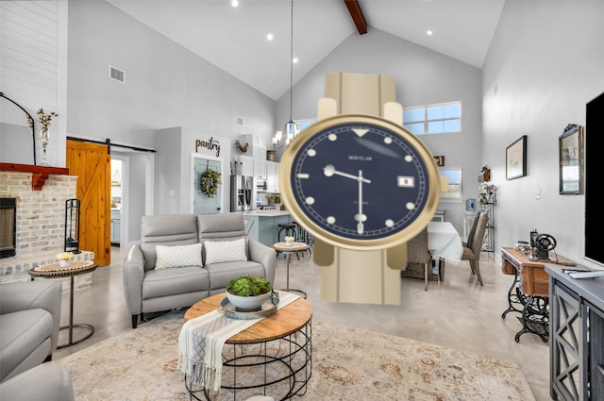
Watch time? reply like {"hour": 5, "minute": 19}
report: {"hour": 9, "minute": 30}
